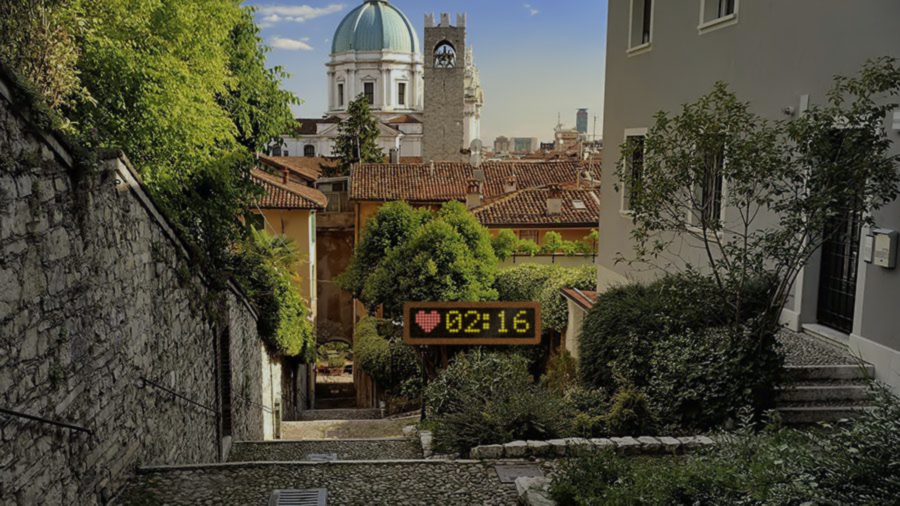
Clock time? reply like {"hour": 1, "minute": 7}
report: {"hour": 2, "minute": 16}
